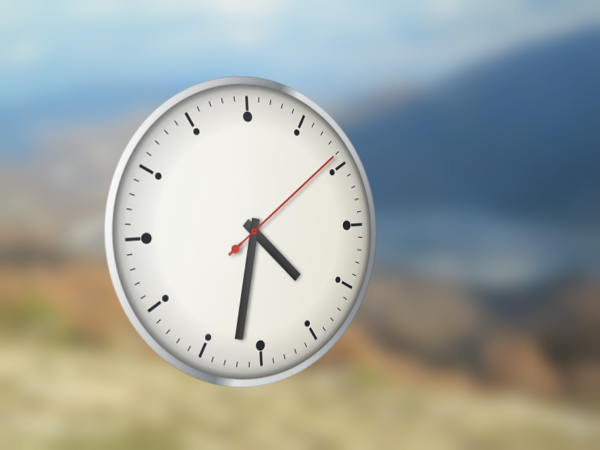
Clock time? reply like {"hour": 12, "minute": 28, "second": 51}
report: {"hour": 4, "minute": 32, "second": 9}
